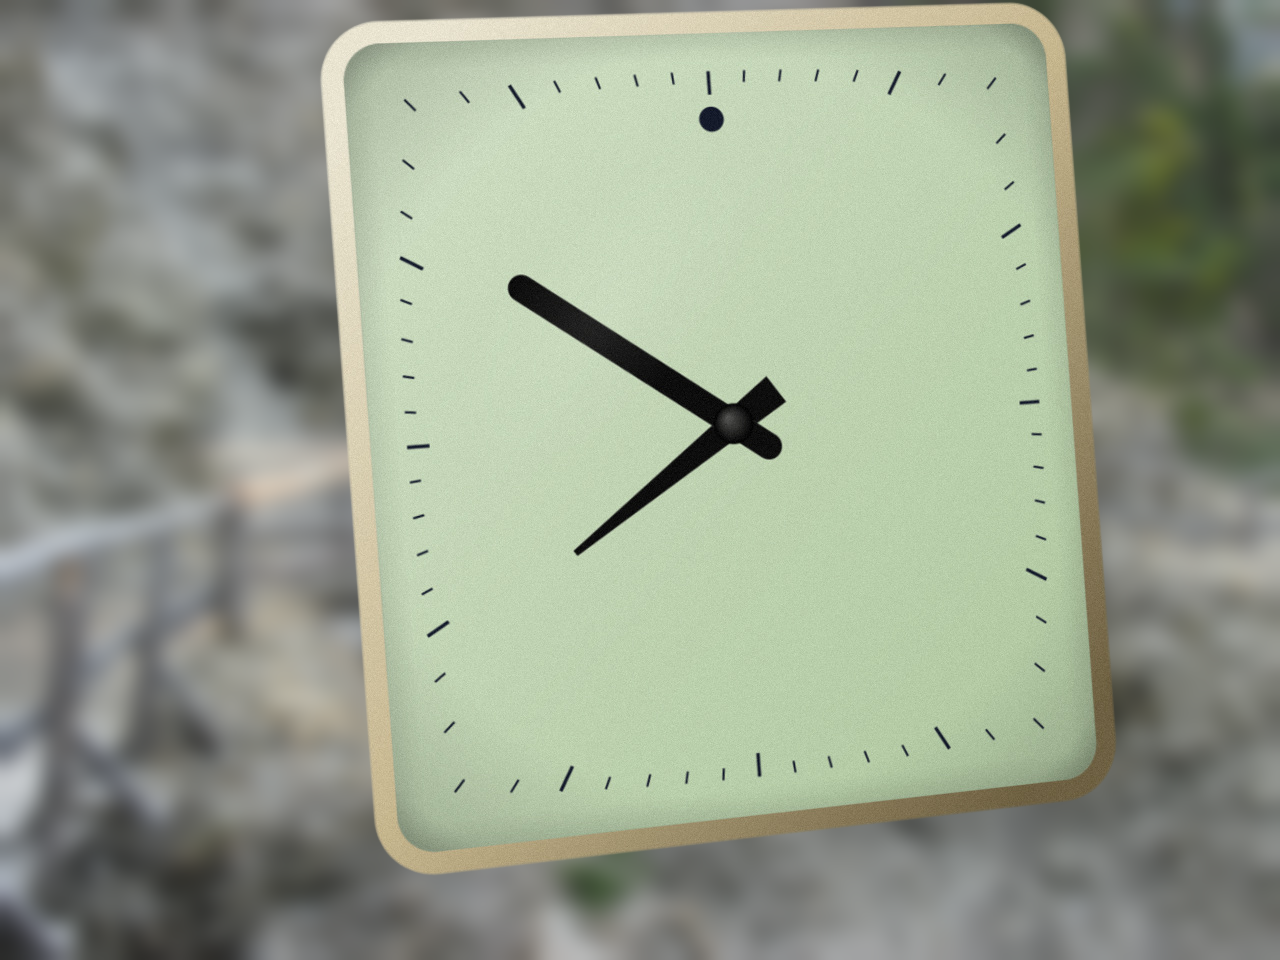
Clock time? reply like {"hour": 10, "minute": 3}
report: {"hour": 7, "minute": 51}
